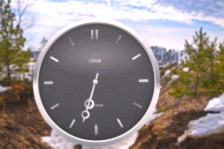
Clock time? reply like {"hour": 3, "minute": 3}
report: {"hour": 6, "minute": 33}
